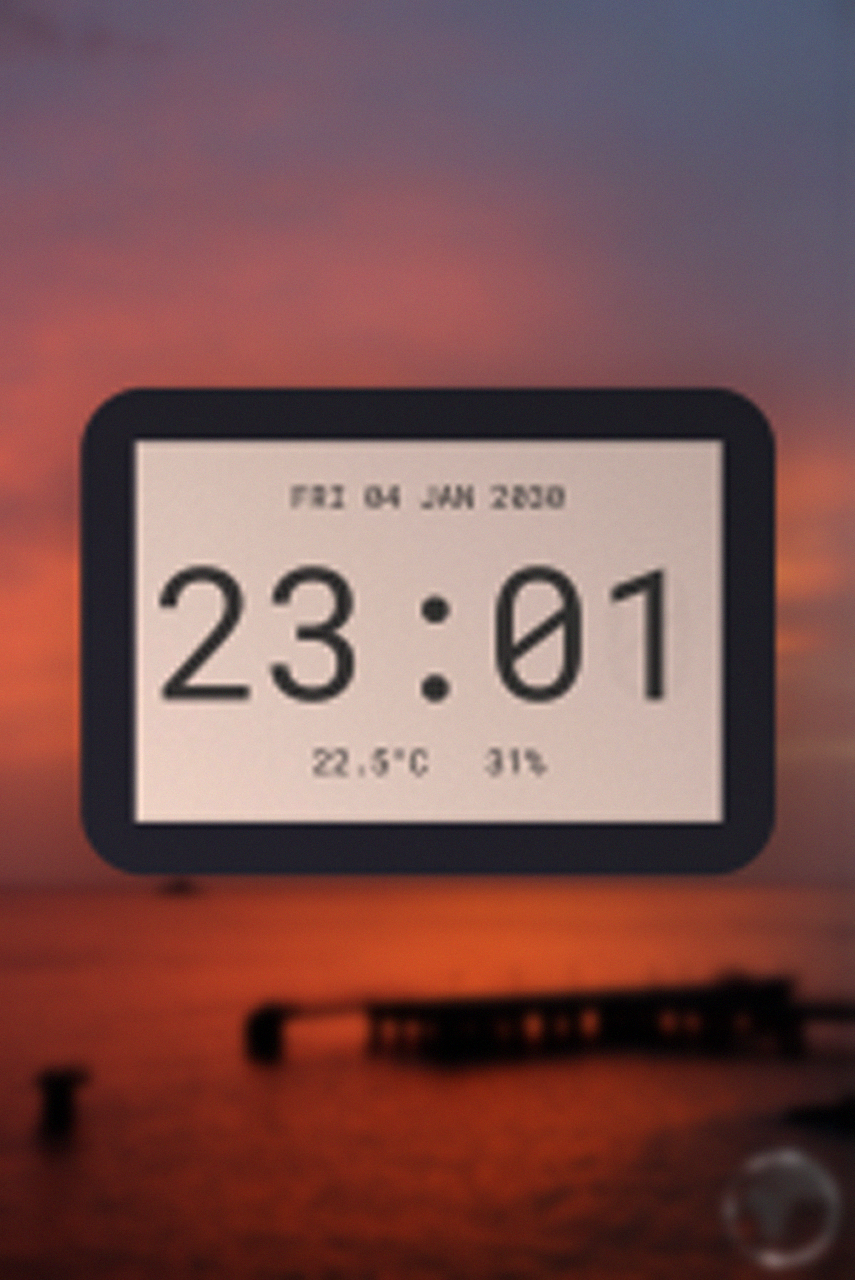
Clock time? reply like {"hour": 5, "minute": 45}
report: {"hour": 23, "minute": 1}
